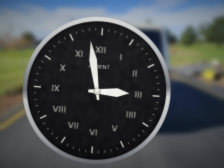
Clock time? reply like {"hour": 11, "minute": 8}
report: {"hour": 2, "minute": 58}
